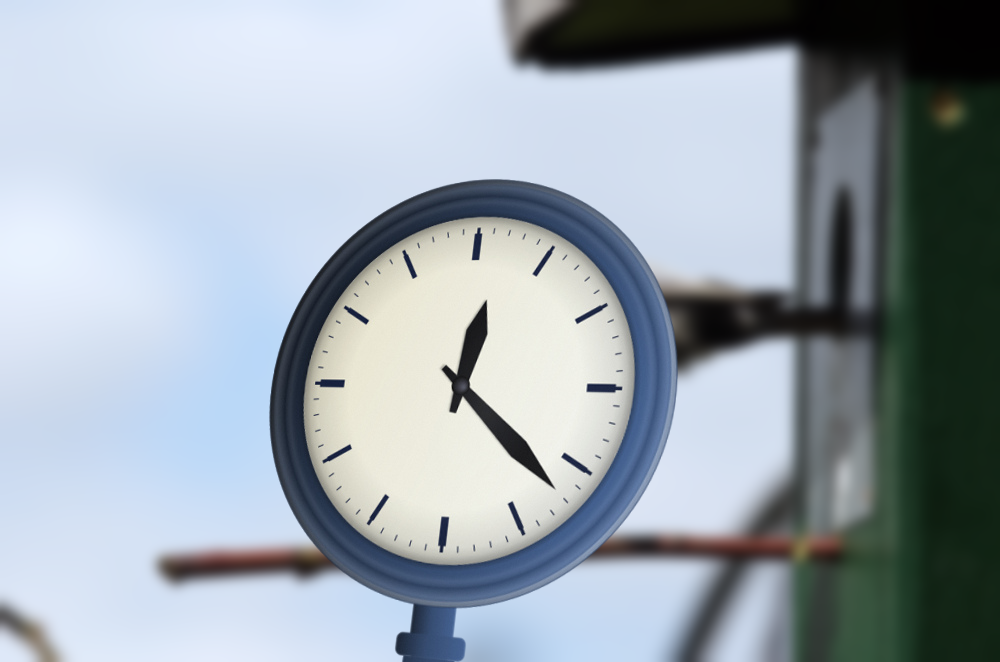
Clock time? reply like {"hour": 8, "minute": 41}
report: {"hour": 12, "minute": 22}
